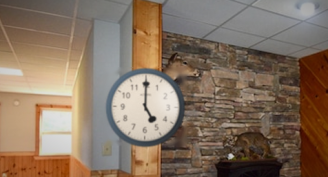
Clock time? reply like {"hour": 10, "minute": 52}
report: {"hour": 5, "minute": 0}
